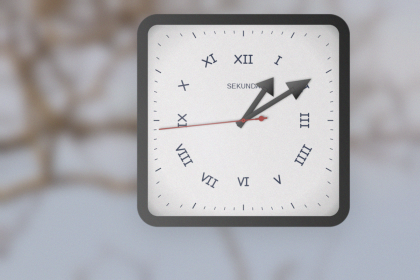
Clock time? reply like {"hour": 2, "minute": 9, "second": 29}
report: {"hour": 1, "minute": 9, "second": 44}
